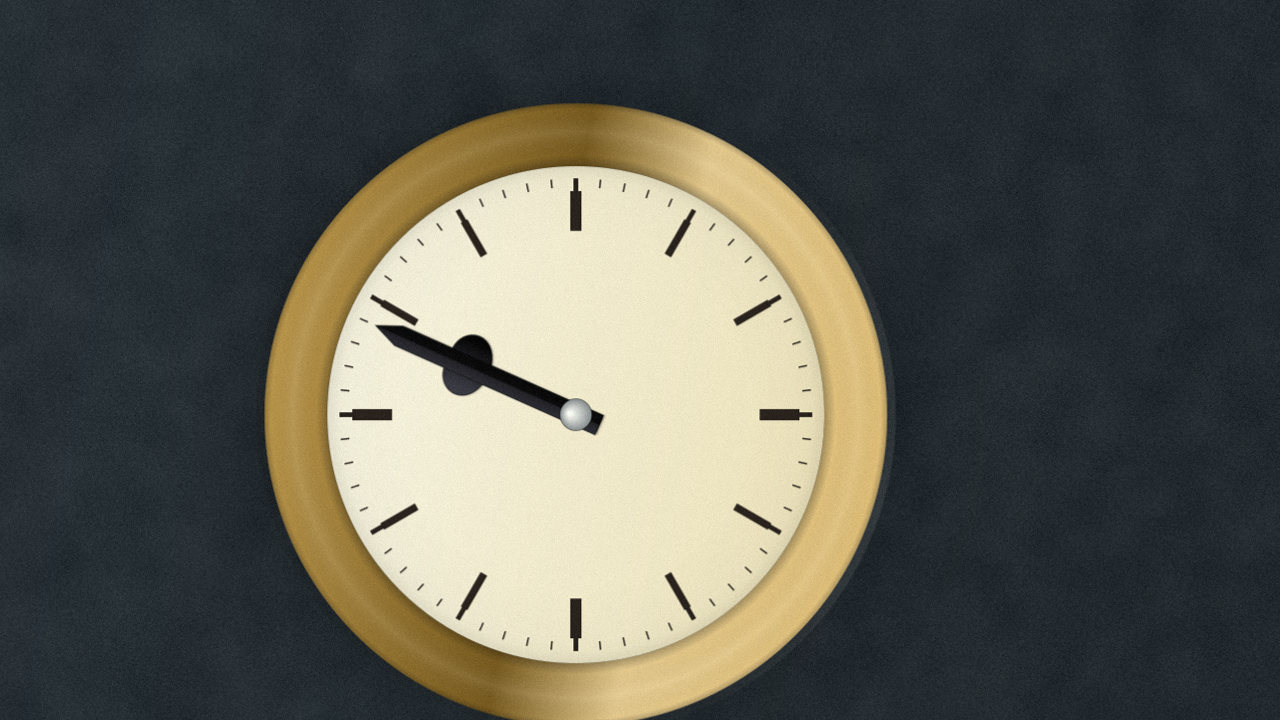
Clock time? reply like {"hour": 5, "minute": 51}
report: {"hour": 9, "minute": 49}
